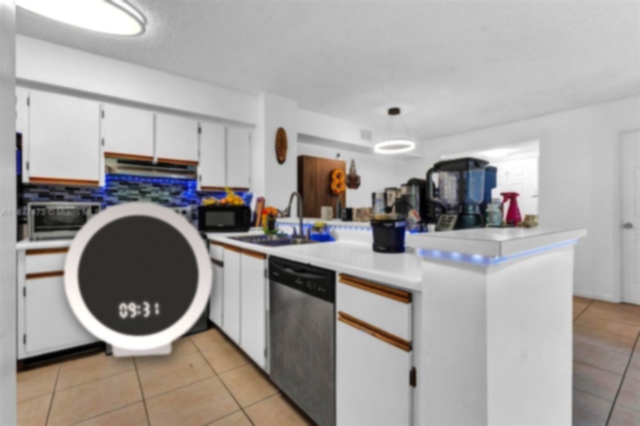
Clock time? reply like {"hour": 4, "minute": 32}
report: {"hour": 9, "minute": 31}
